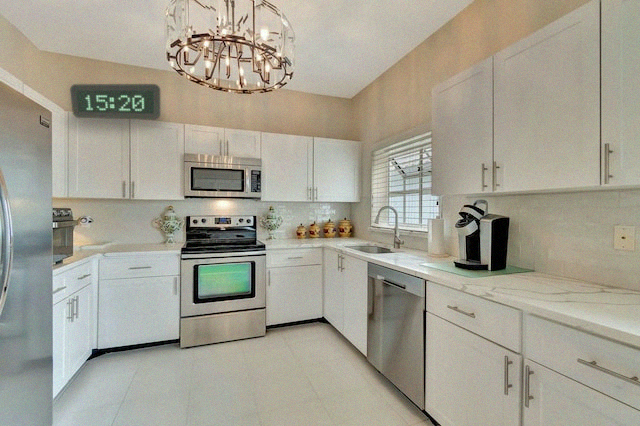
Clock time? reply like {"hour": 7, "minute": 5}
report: {"hour": 15, "minute": 20}
